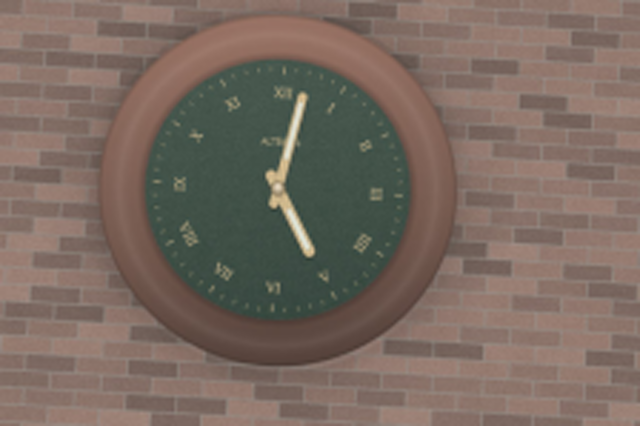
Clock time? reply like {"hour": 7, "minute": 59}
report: {"hour": 5, "minute": 2}
